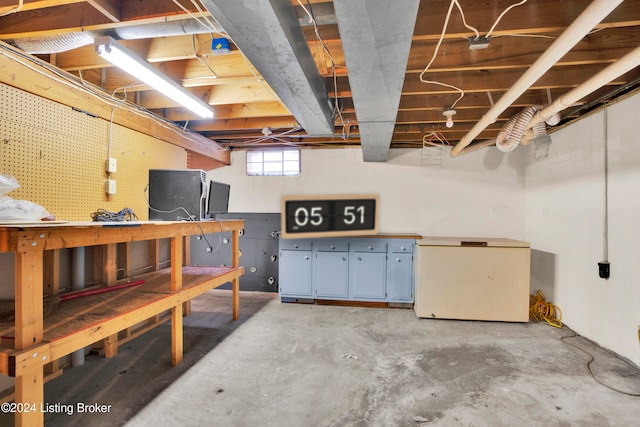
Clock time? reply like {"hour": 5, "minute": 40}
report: {"hour": 5, "minute": 51}
